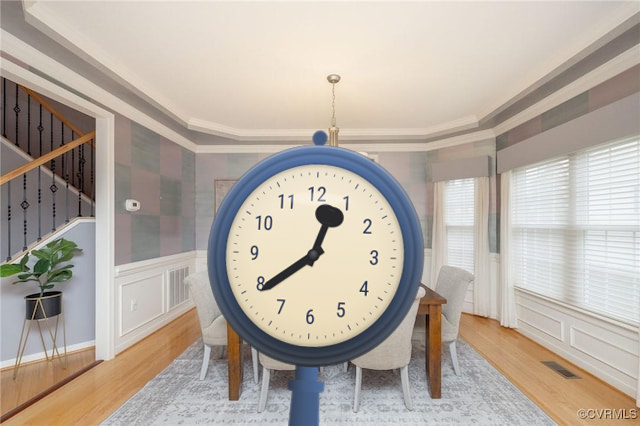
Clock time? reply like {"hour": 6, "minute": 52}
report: {"hour": 12, "minute": 39}
